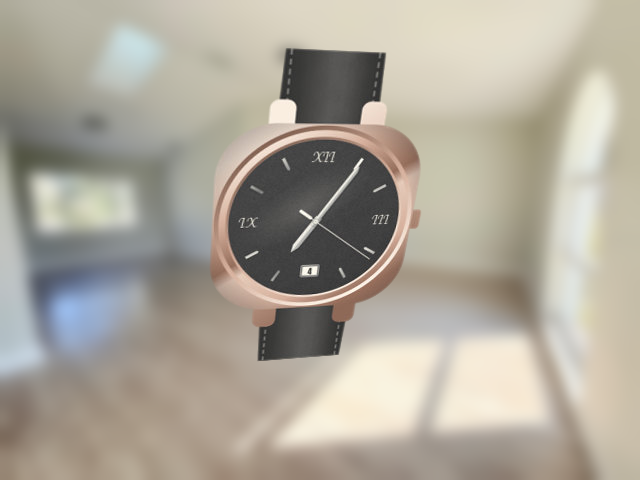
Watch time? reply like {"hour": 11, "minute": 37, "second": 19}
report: {"hour": 7, "minute": 5, "second": 21}
